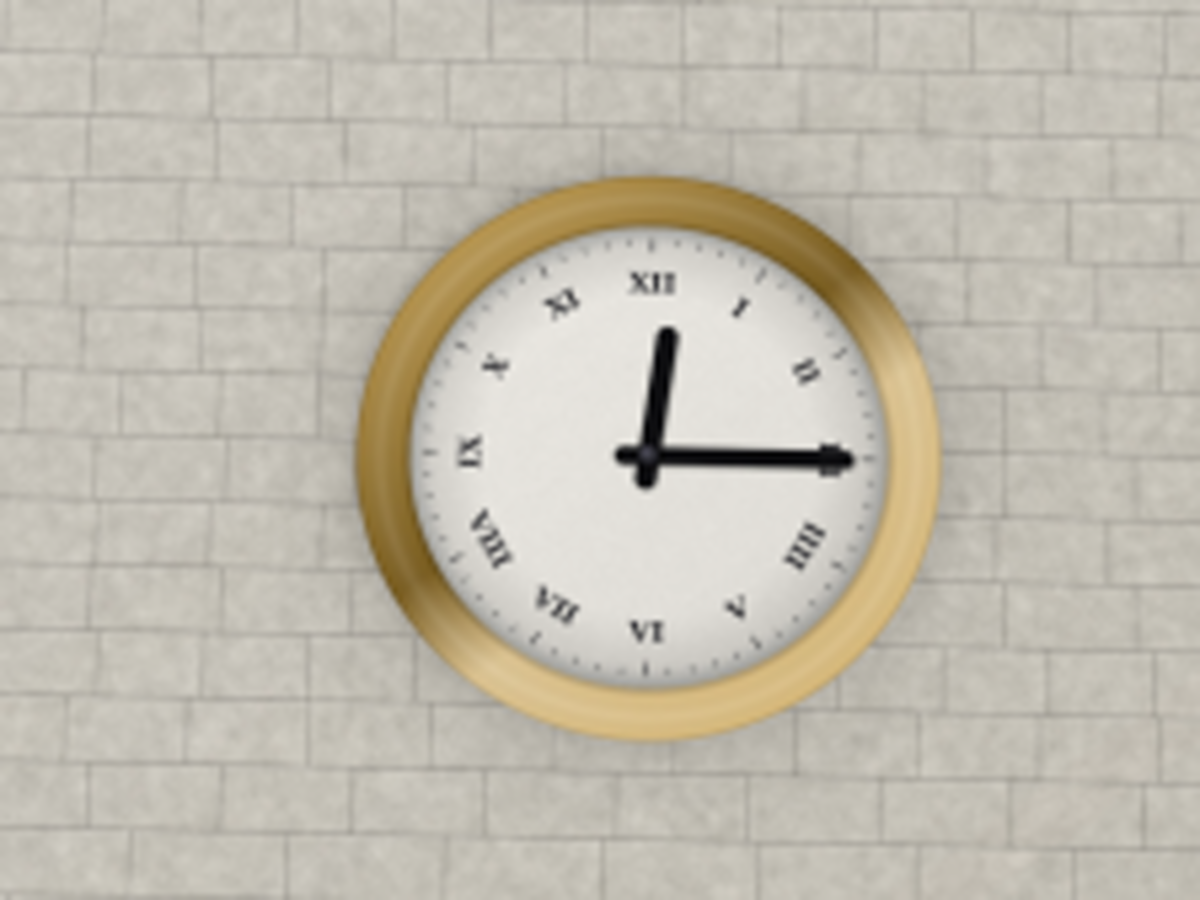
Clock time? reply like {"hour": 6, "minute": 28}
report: {"hour": 12, "minute": 15}
